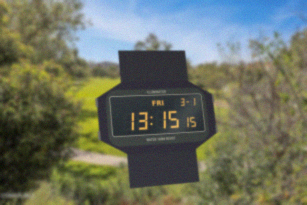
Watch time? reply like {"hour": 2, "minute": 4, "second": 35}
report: {"hour": 13, "minute": 15, "second": 15}
